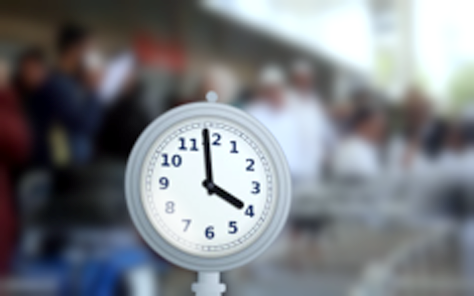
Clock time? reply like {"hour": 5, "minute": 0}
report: {"hour": 3, "minute": 59}
